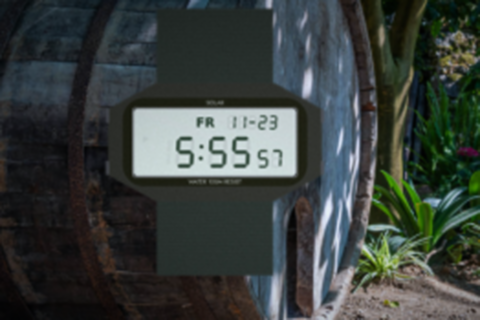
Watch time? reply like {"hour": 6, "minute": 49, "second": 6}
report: {"hour": 5, "minute": 55, "second": 57}
